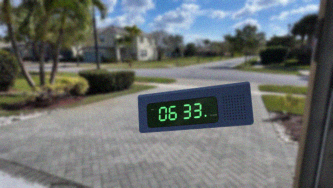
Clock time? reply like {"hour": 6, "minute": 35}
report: {"hour": 6, "minute": 33}
